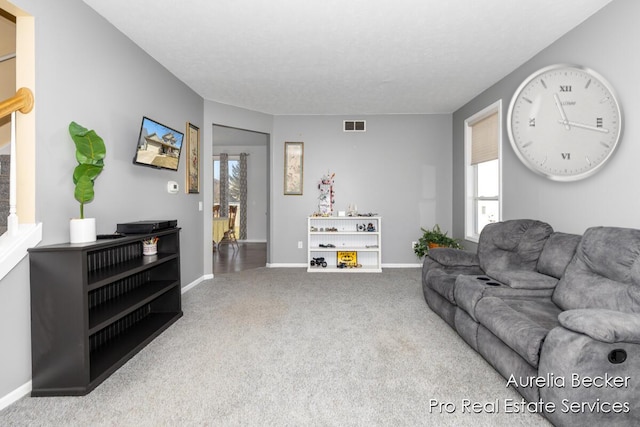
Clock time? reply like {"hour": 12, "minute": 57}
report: {"hour": 11, "minute": 17}
